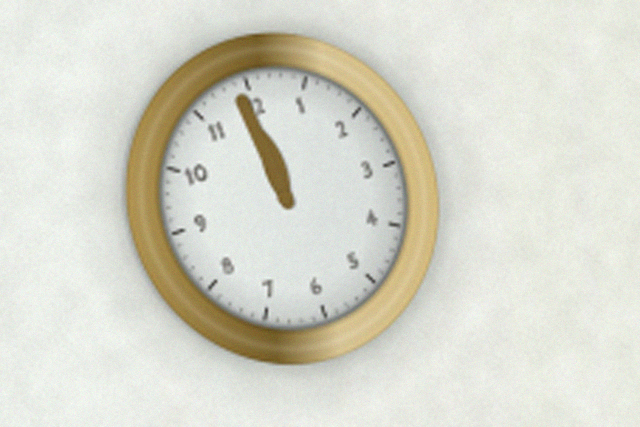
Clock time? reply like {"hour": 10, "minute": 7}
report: {"hour": 11, "minute": 59}
